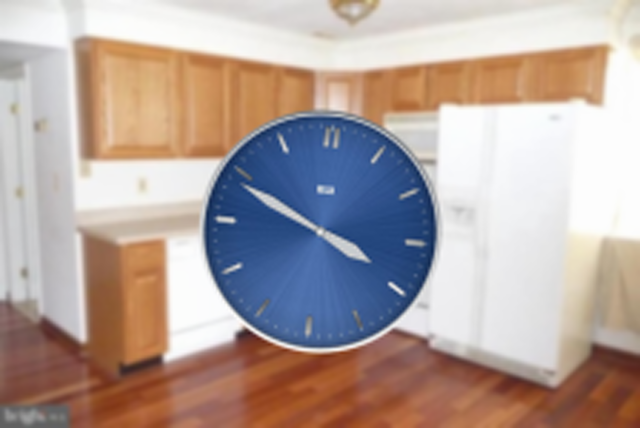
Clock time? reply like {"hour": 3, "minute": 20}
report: {"hour": 3, "minute": 49}
